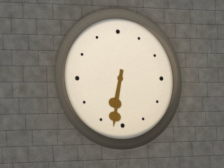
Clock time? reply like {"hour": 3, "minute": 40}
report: {"hour": 6, "minute": 32}
